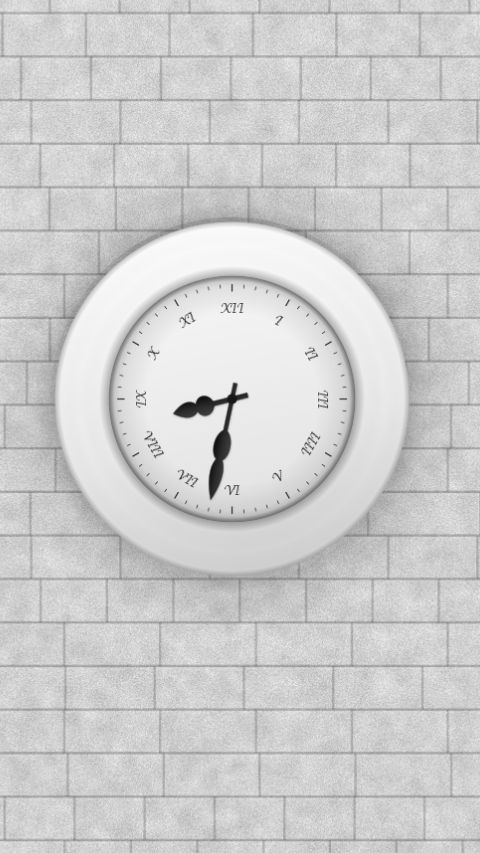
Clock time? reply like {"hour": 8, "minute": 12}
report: {"hour": 8, "minute": 32}
